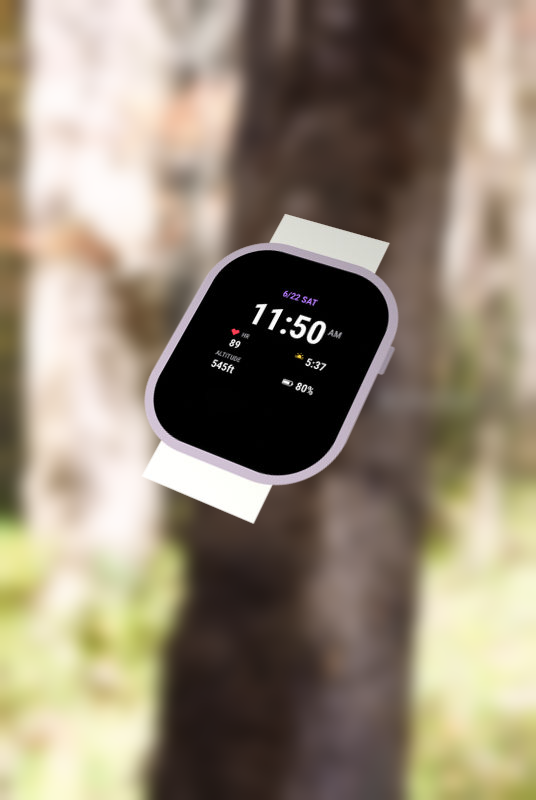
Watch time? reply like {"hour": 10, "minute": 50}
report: {"hour": 11, "minute": 50}
